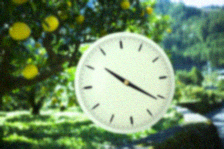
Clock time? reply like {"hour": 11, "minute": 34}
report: {"hour": 10, "minute": 21}
